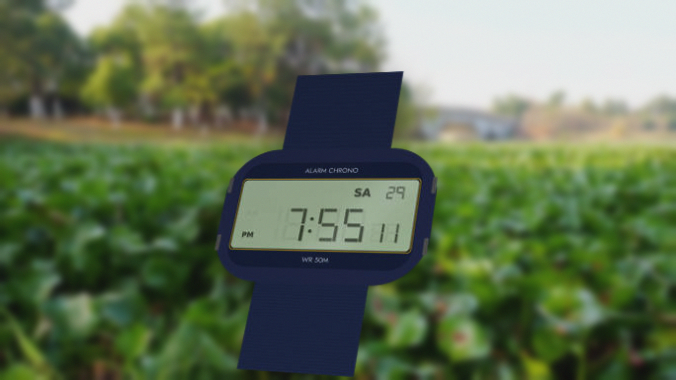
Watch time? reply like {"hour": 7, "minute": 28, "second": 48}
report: {"hour": 7, "minute": 55, "second": 11}
